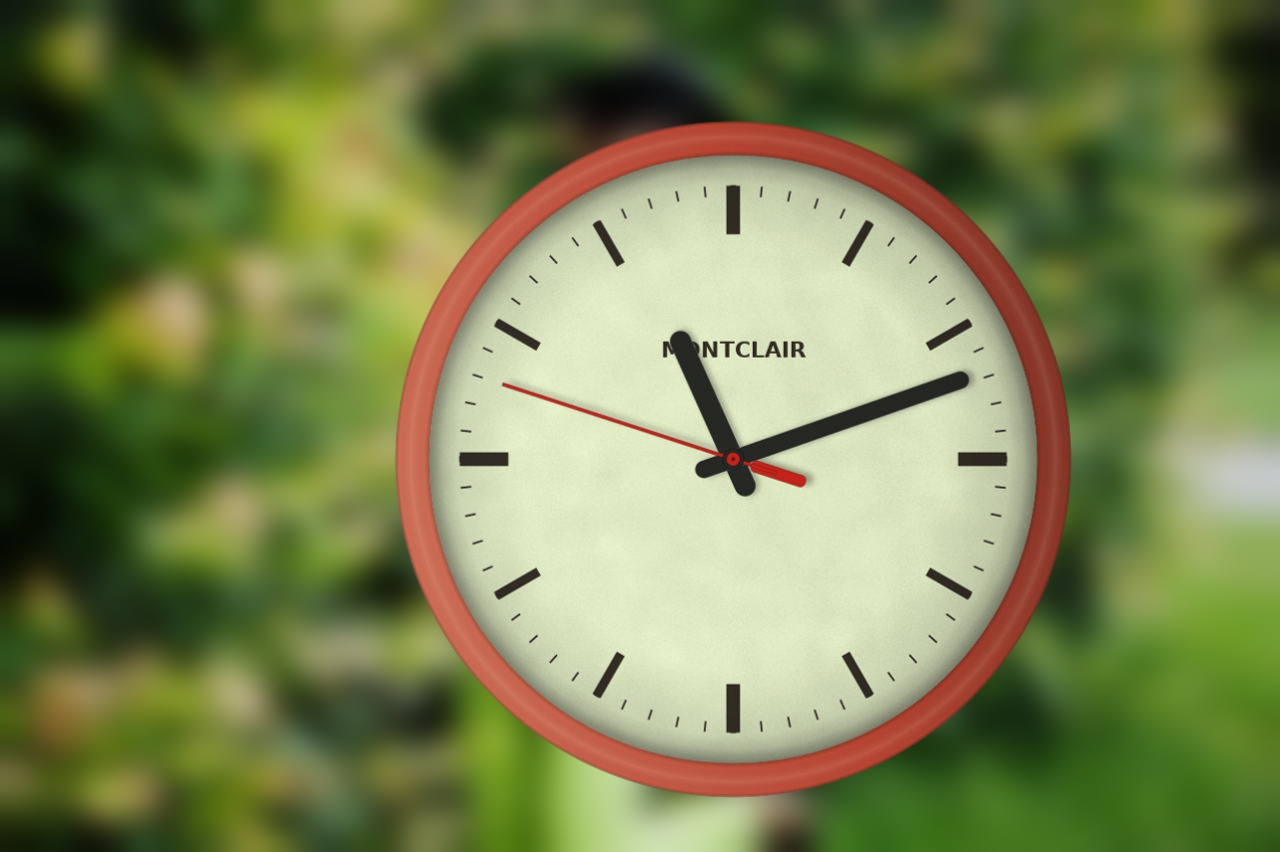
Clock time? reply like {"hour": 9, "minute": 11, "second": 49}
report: {"hour": 11, "minute": 11, "second": 48}
